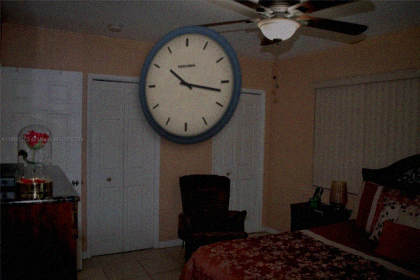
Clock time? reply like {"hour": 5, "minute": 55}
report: {"hour": 10, "minute": 17}
